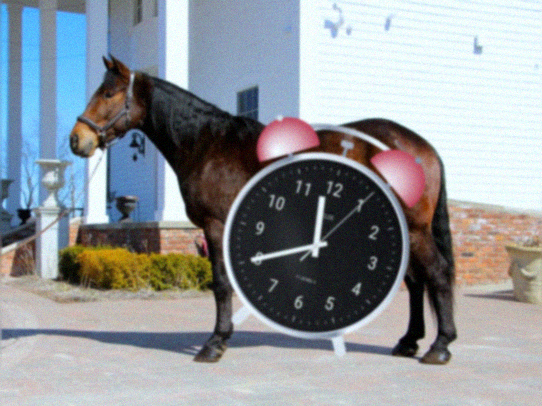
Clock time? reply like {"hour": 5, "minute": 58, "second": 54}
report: {"hour": 11, "minute": 40, "second": 5}
